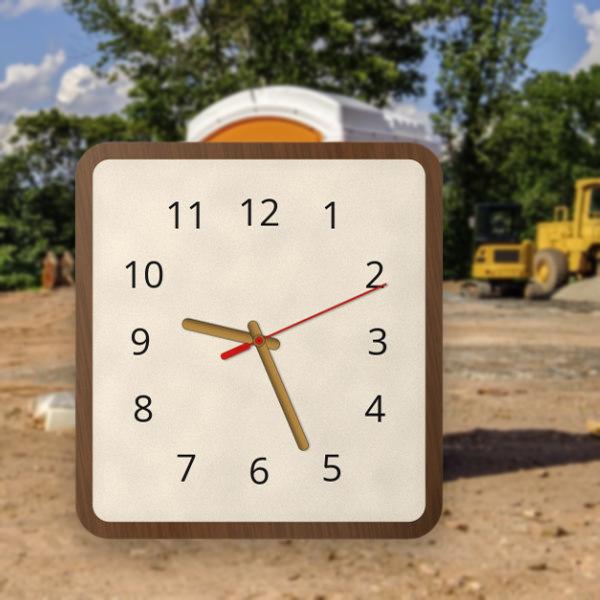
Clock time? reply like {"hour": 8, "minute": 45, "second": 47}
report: {"hour": 9, "minute": 26, "second": 11}
